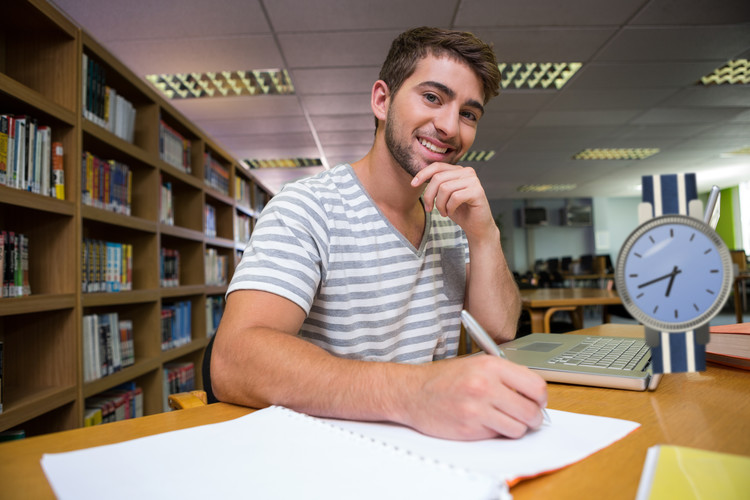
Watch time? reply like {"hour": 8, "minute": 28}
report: {"hour": 6, "minute": 42}
